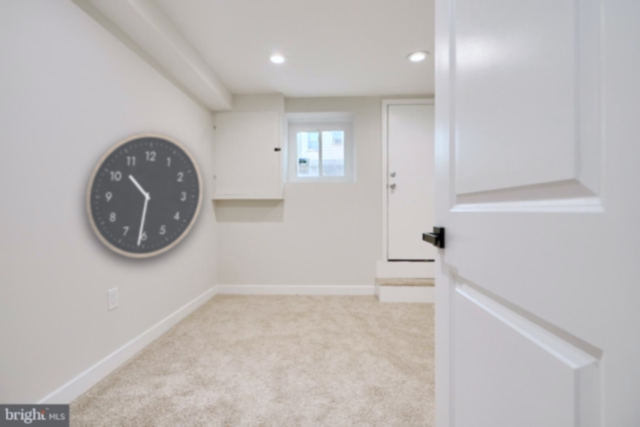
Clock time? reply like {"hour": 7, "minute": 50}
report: {"hour": 10, "minute": 31}
